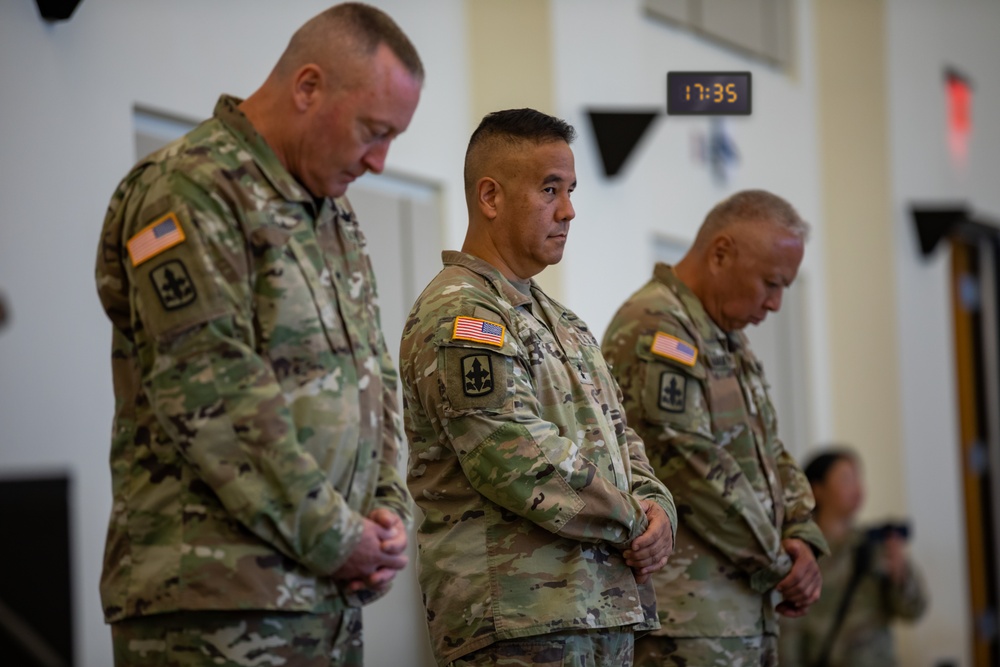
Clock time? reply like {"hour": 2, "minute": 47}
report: {"hour": 17, "minute": 35}
